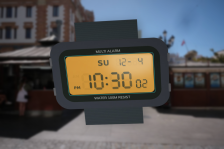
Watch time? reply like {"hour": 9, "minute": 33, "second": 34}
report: {"hour": 10, "minute": 30, "second": 2}
